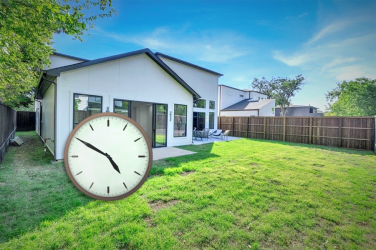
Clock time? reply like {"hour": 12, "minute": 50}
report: {"hour": 4, "minute": 50}
